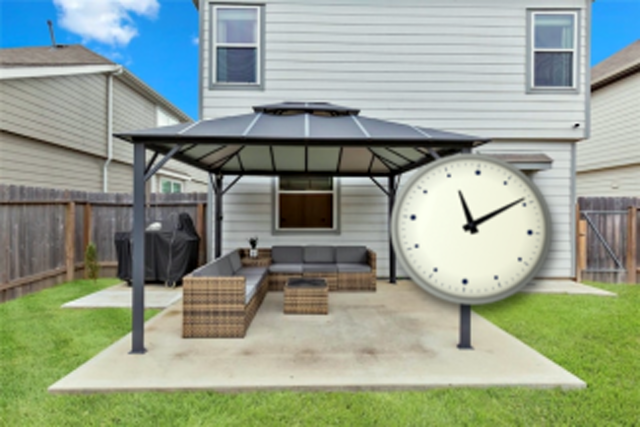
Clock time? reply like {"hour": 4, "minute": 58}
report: {"hour": 11, "minute": 9}
